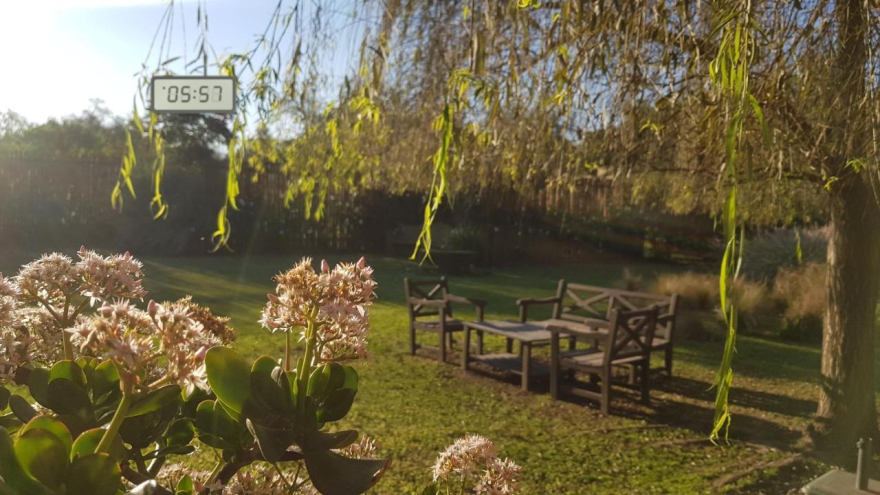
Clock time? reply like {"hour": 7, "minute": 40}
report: {"hour": 5, "minute": 57}
